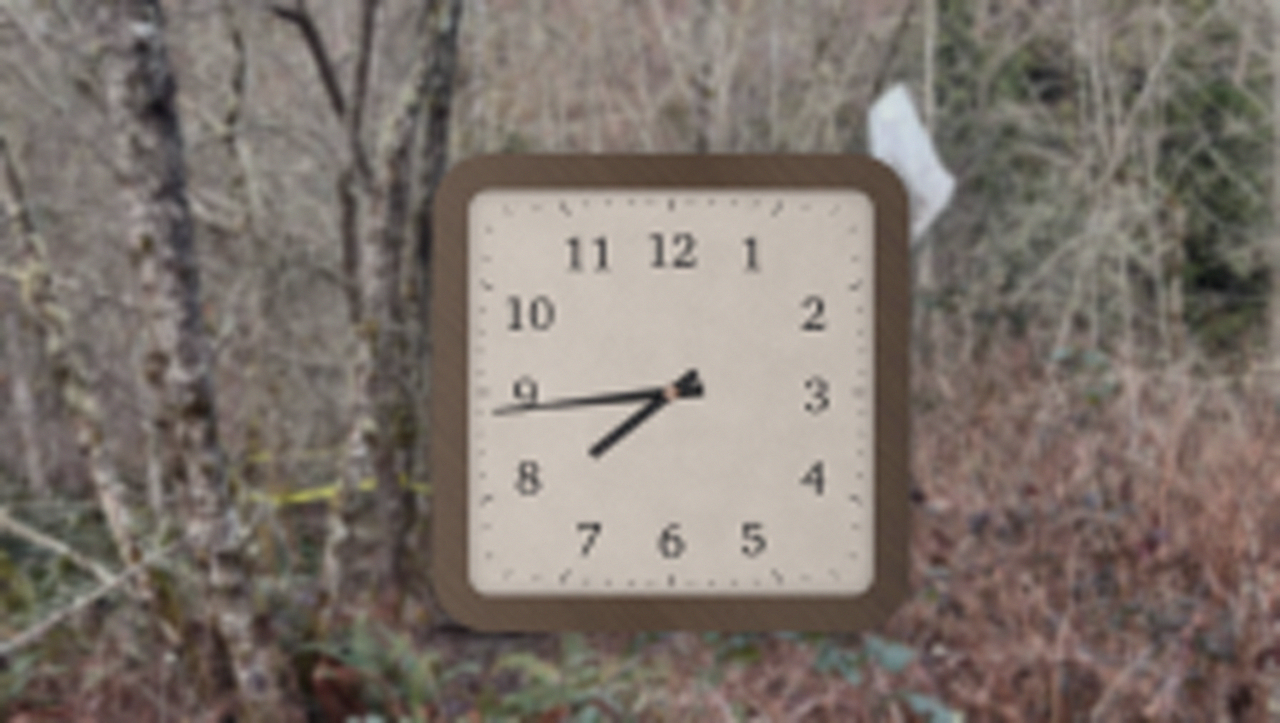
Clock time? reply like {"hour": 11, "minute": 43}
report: {"hour": 7, "minute": 44}
